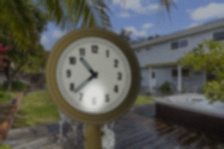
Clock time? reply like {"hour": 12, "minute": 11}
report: {"hour": 10, "minute": 38}
